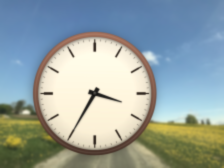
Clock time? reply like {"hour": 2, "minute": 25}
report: {"hour": 3, "minute": 35}
